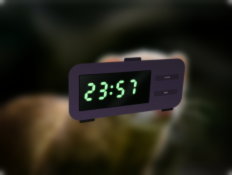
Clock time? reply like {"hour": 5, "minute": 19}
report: {"hour": 23, "minute": 57}
